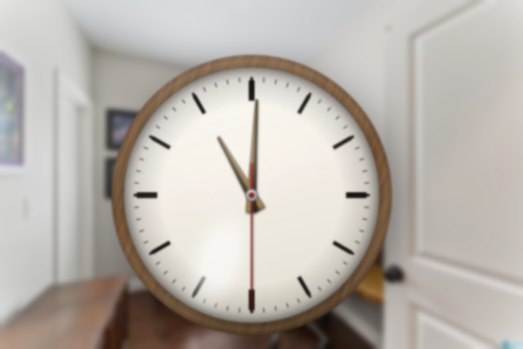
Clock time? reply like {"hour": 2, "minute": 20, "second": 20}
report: {"hour": 11, "minute": 0, "second": 30}
